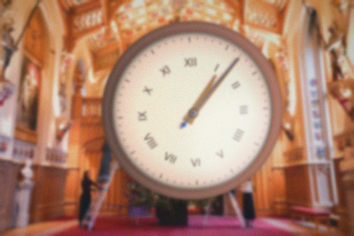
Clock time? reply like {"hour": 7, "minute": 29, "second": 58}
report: {"hour": 1, "minute": 7, "second": 7}
